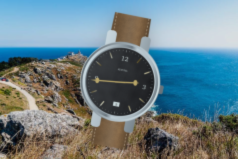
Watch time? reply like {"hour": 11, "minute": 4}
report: {"hour": 2, "minute": 44}
